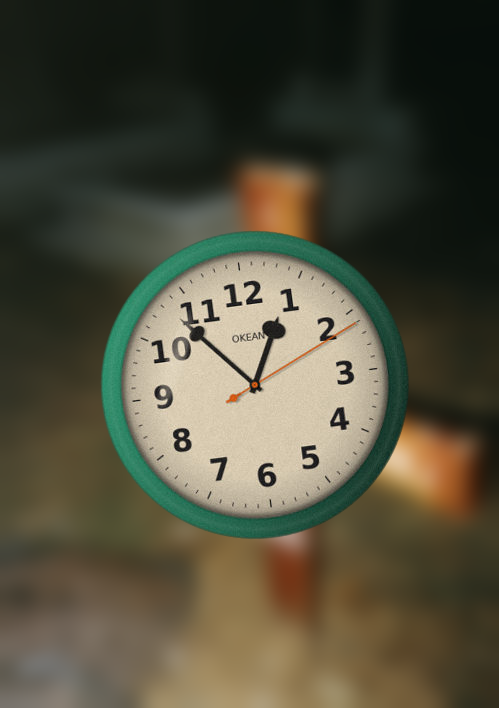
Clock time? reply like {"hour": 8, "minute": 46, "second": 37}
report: {"hour": 12, "minute": 53, "second": 11}
